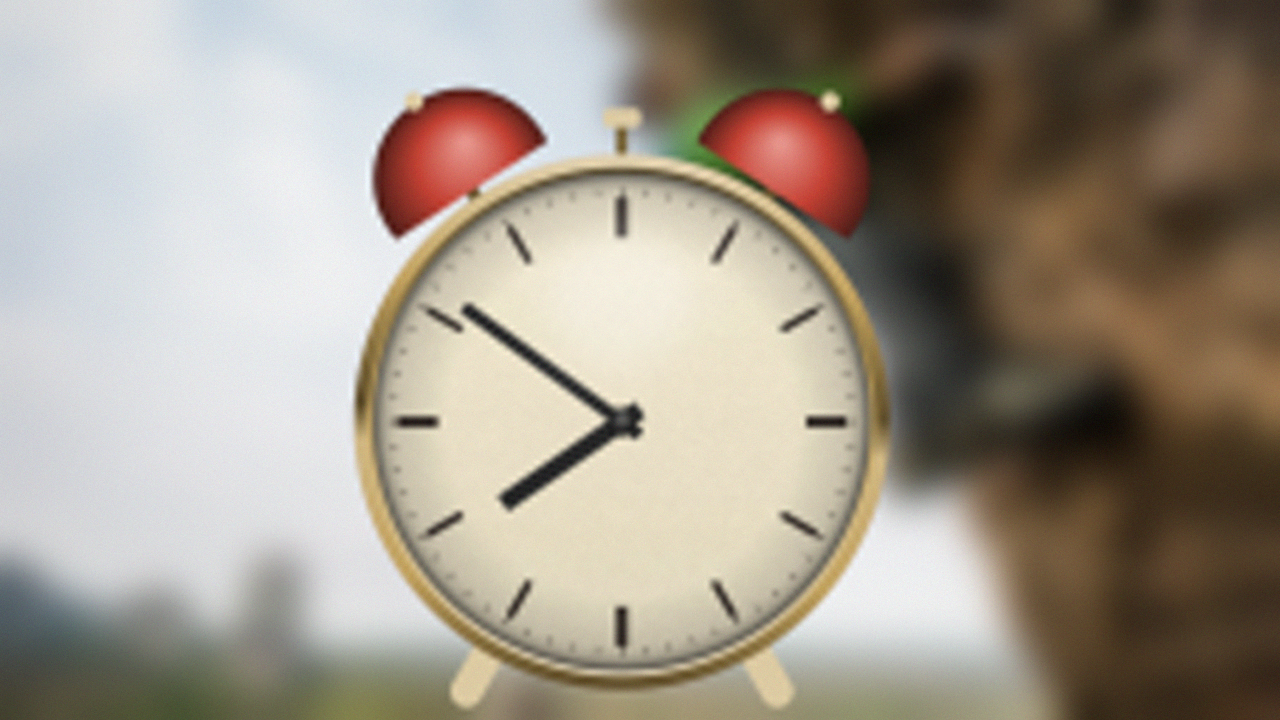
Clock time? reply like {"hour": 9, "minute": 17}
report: {"hour": 7, "minute": 51}
